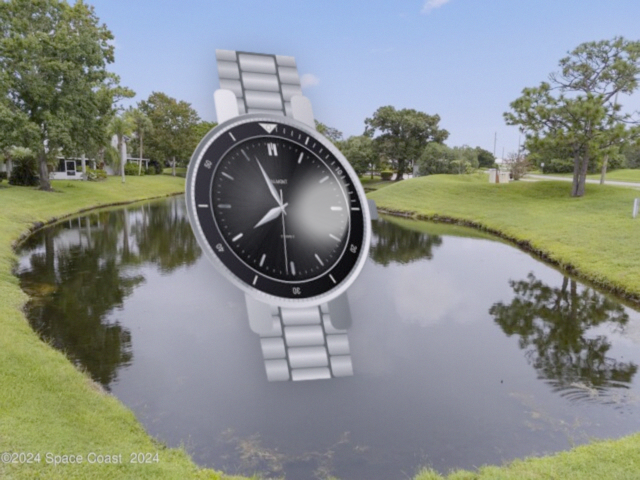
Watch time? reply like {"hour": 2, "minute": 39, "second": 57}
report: {"hour": 7, "minute": 56, "second": 31}
